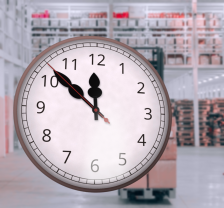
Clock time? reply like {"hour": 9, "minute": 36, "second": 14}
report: {"hour": 11, "minute": 51, "second": 52}
